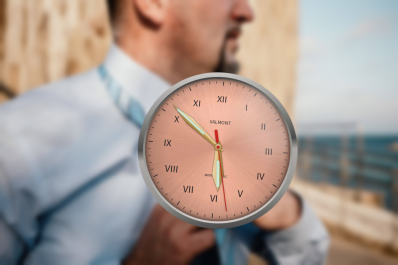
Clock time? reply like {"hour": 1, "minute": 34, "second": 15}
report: {"hour": 5, "minute": 51, "second": 28}
